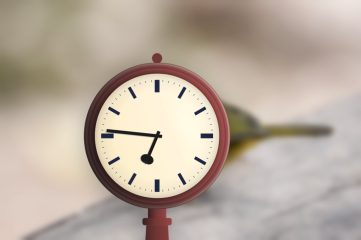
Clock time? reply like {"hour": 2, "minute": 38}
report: {"hour": 6, "minute": 46}
